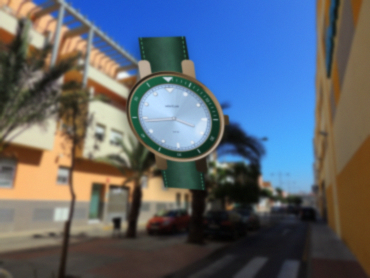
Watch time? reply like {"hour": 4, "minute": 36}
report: {"hour": 3, "minute": 44}
